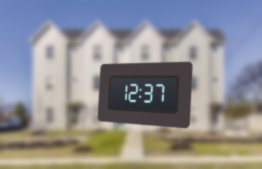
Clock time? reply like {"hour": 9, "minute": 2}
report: {"hour": 12, "minute": 37}
